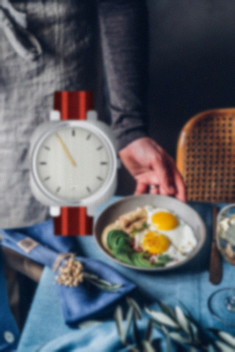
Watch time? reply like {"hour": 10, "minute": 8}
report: {"hour": 10, "minute": 55}
